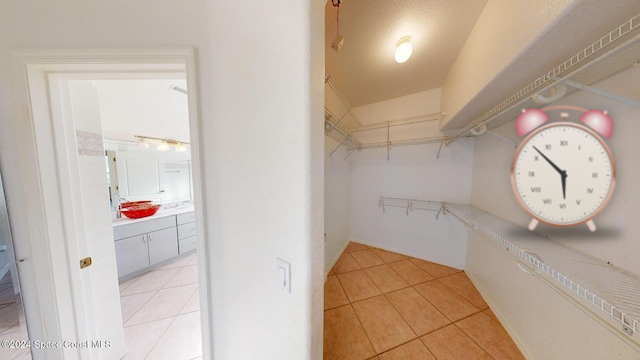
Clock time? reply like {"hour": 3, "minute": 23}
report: {"hour": 5, "minute": 52}
